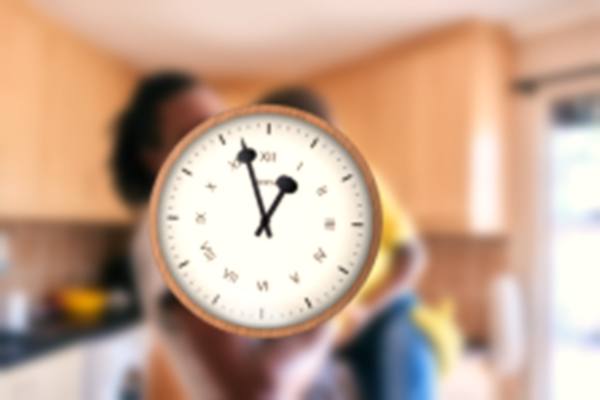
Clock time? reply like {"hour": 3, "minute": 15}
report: {"hour": 12, "minute": 57}
